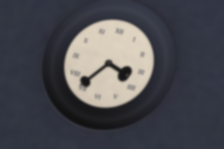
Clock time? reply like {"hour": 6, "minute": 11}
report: {"hour": 3, "minute": 36}
